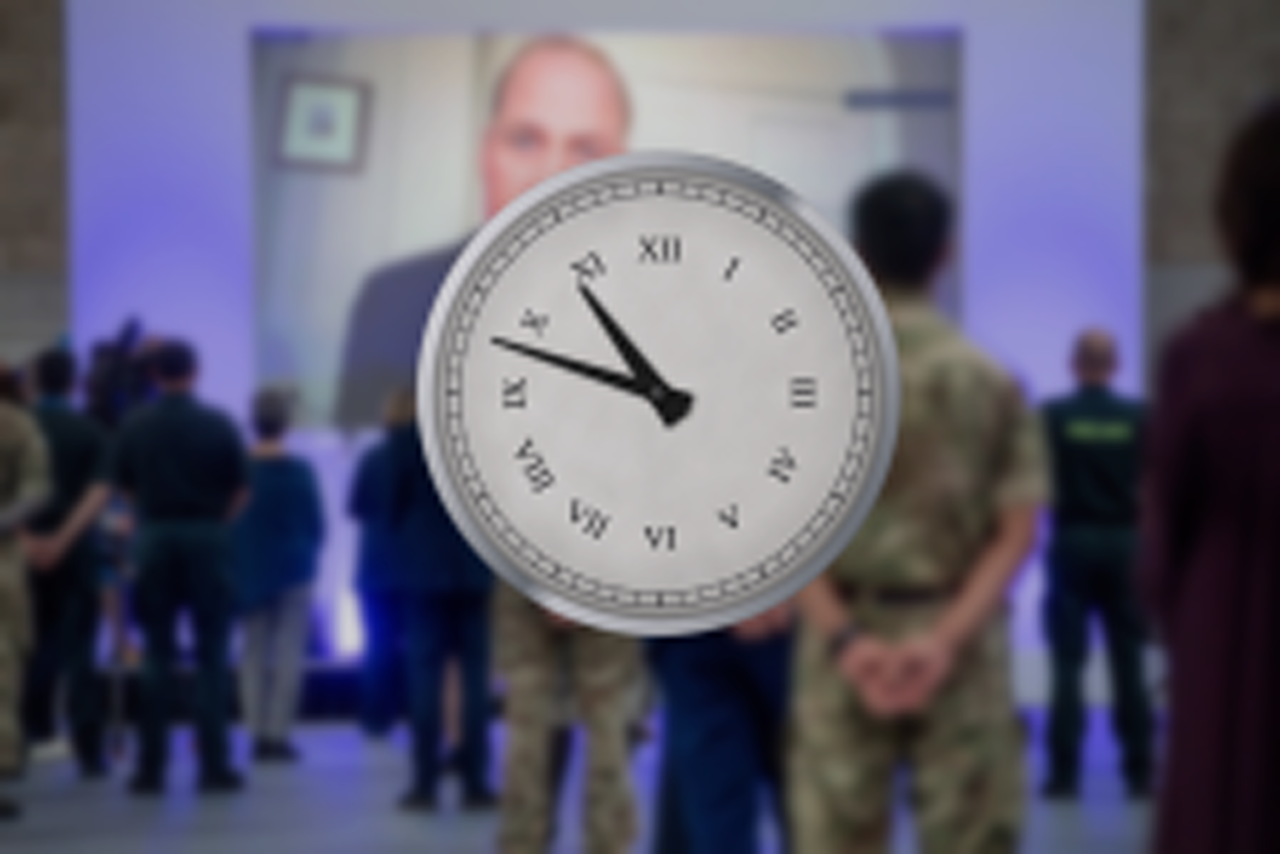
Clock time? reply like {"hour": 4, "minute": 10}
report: {"hour": 10, "minute": 48}
